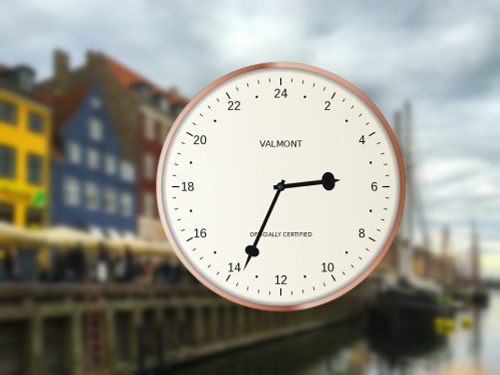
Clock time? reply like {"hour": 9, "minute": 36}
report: {"hour": 5, "minute": 34}
